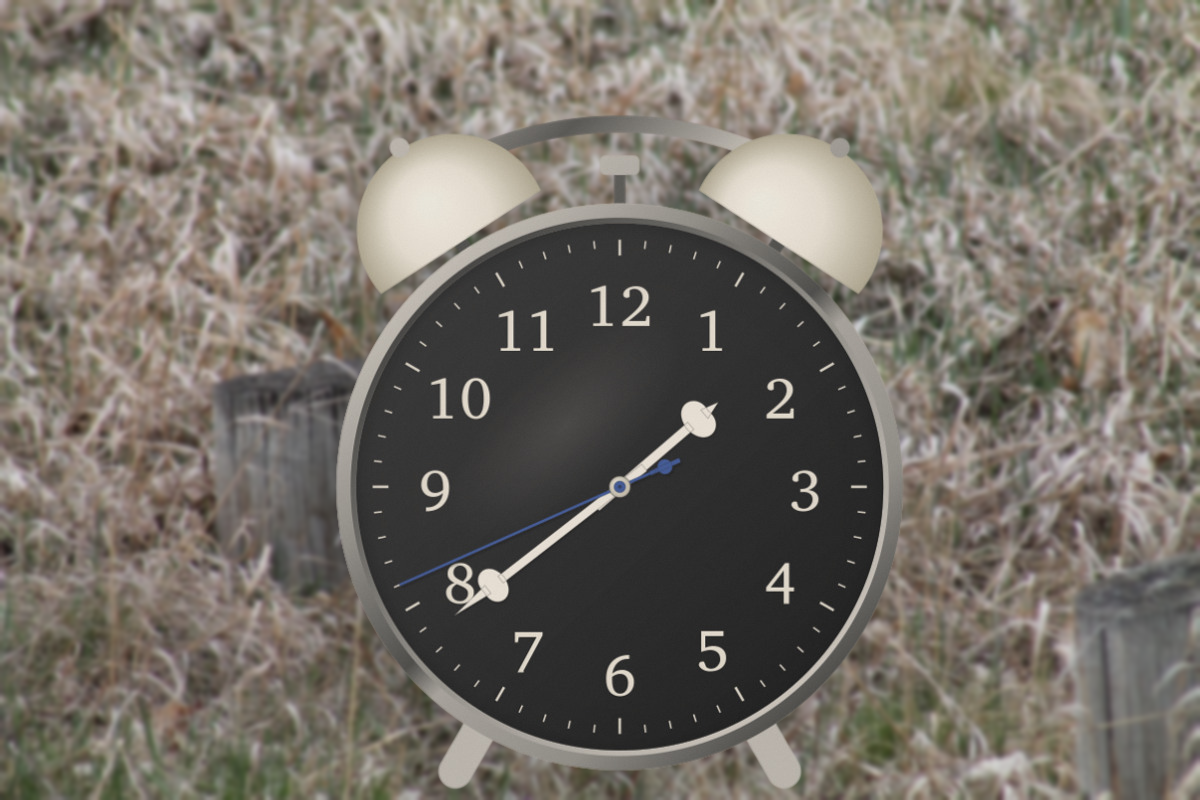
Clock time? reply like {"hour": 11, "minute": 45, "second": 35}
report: {"hour": 1, "minute": 38, "second": 41}
